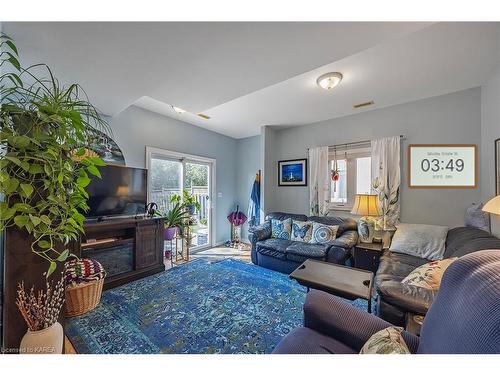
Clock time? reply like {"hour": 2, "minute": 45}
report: {"hour": 3, "minute": 49}
